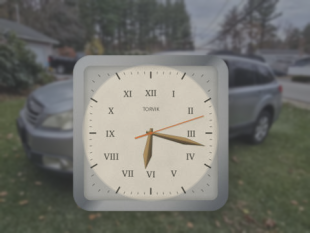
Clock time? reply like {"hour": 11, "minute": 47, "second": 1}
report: {"hour": 6, "minute": 17, "second": 12}
